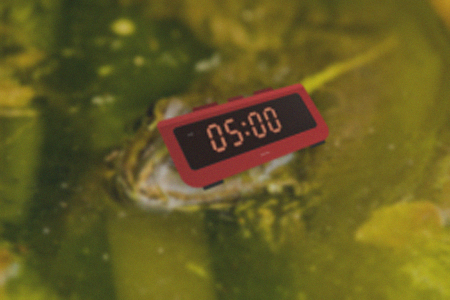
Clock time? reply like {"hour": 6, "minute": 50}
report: {"hour": 5, "minute": 0}
